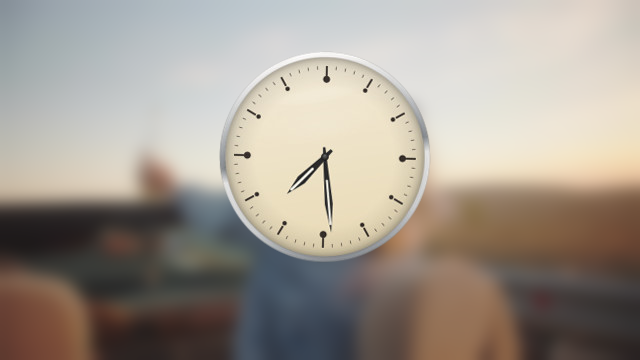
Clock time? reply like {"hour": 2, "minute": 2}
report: {"hour": 7, "minute": 29}
